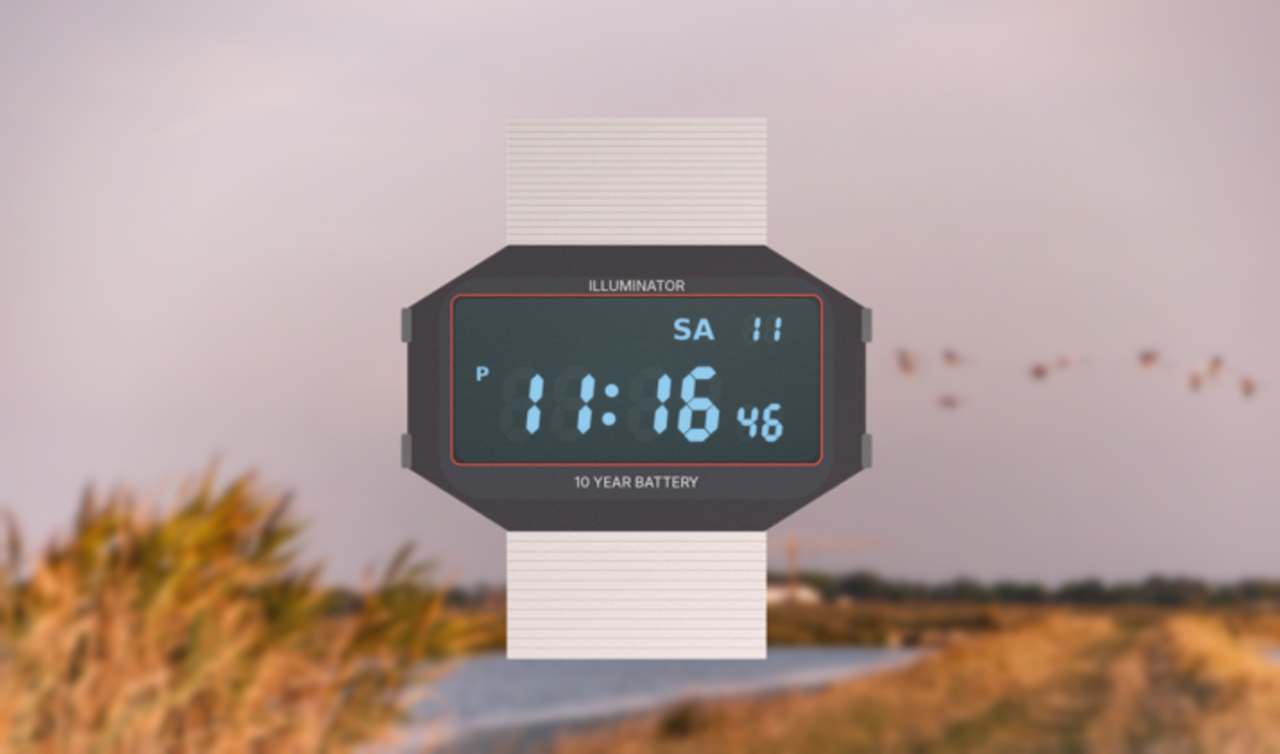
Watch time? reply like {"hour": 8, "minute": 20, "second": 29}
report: {"hour": 11, "minute": 16, "second": 46}
